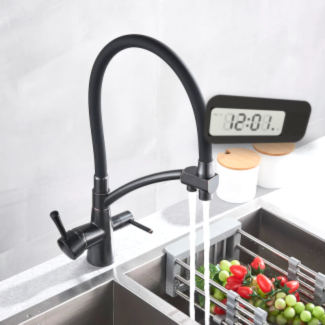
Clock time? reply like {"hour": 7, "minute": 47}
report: {"hour": 12, "minute": 1}
